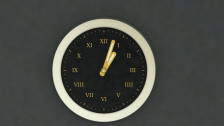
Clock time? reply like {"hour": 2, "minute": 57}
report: {"hour": 1, "minute": 3}
